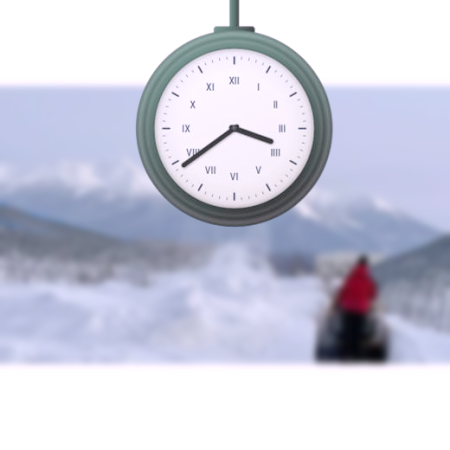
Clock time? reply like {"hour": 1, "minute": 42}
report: {"hour": 3, "minute": 39}
